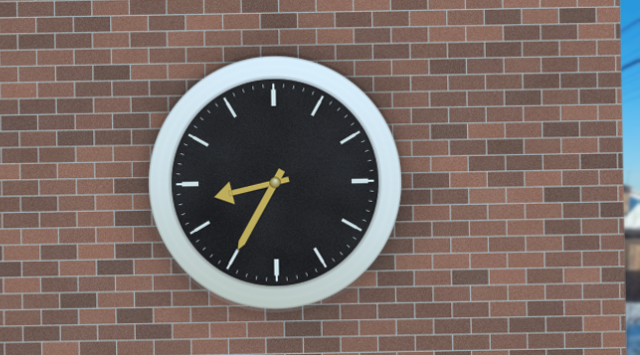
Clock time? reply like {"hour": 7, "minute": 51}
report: {"hour": 8, "minute": 35}
